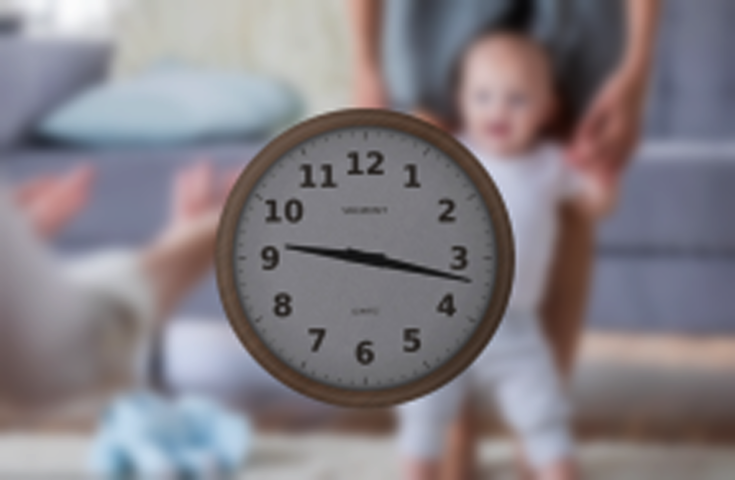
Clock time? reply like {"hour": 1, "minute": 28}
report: {"hour": 9, "minute": 17}
